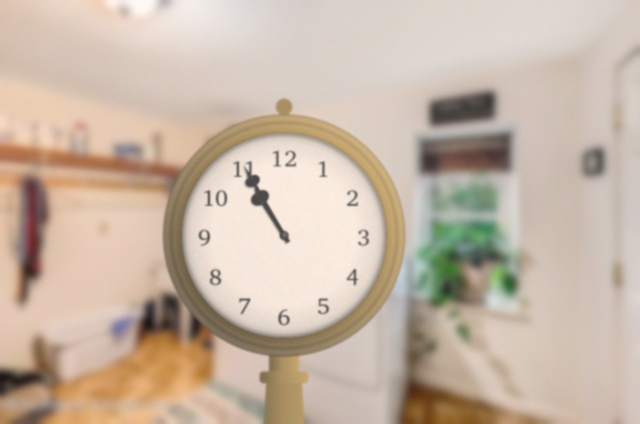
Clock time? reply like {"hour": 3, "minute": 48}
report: {"hour": 10, "minute": 55}
